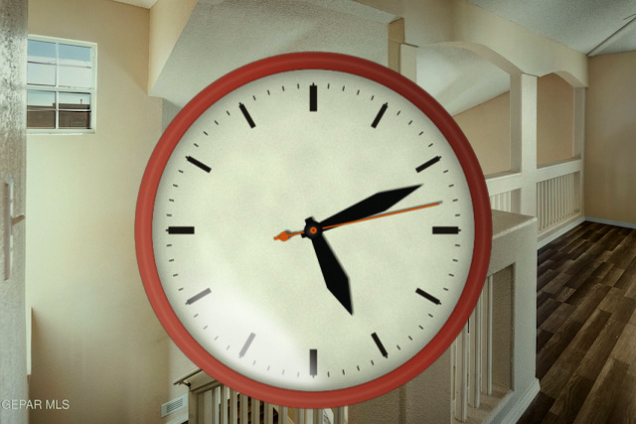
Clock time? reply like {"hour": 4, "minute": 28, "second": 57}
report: {"hour": 5, "minute": 11, "second": 13}
